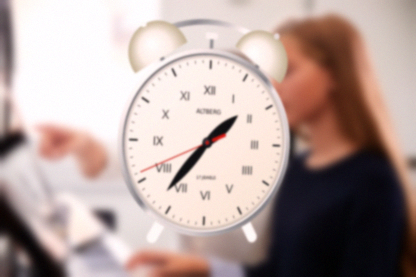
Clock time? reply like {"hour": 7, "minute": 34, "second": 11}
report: {"hour": 1, "minute": 36, "second": 41}
